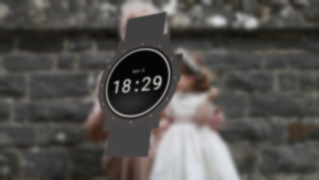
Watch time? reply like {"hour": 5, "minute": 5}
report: {"hour": 18, "minute": 29}
